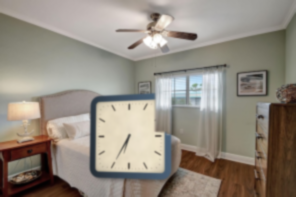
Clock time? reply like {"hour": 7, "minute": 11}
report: {"hour": 6, "minute": 35}
